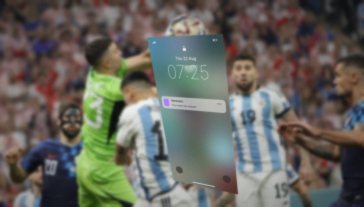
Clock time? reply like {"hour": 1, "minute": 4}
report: {"hour": 7, "minute": 25}
